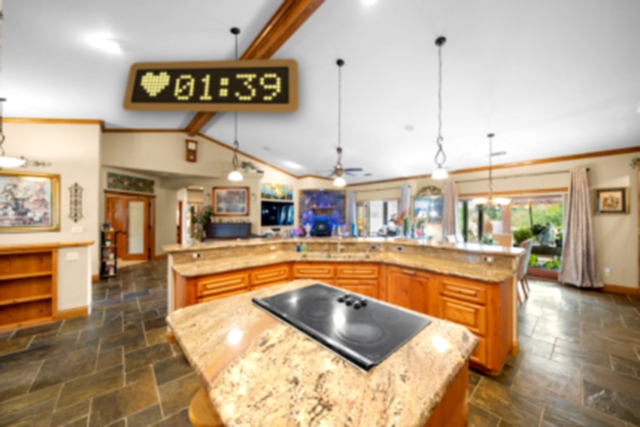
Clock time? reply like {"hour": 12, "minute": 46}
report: {"hour": 1, "minute": 39}
